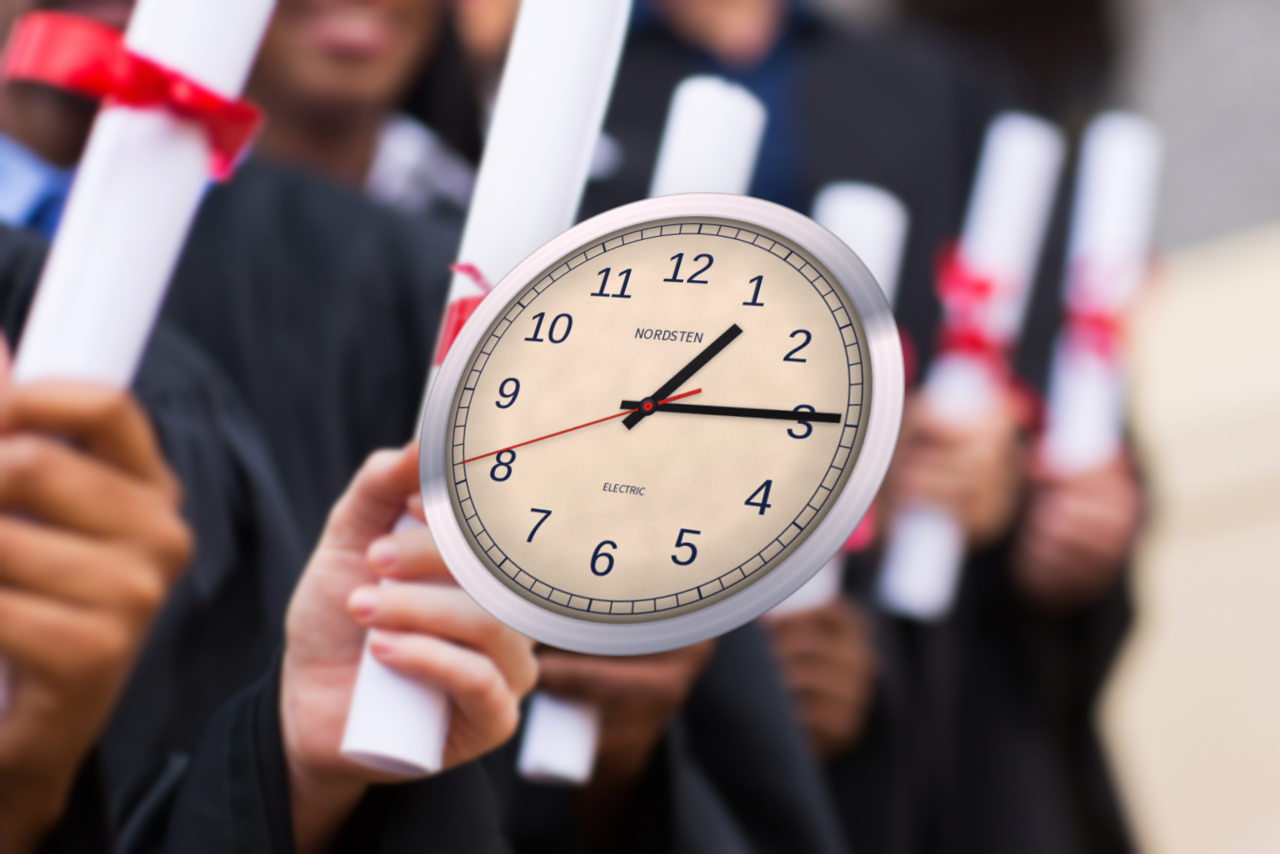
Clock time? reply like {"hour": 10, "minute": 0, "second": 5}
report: {"hour": 1, "minute": 14, "second": 41}
